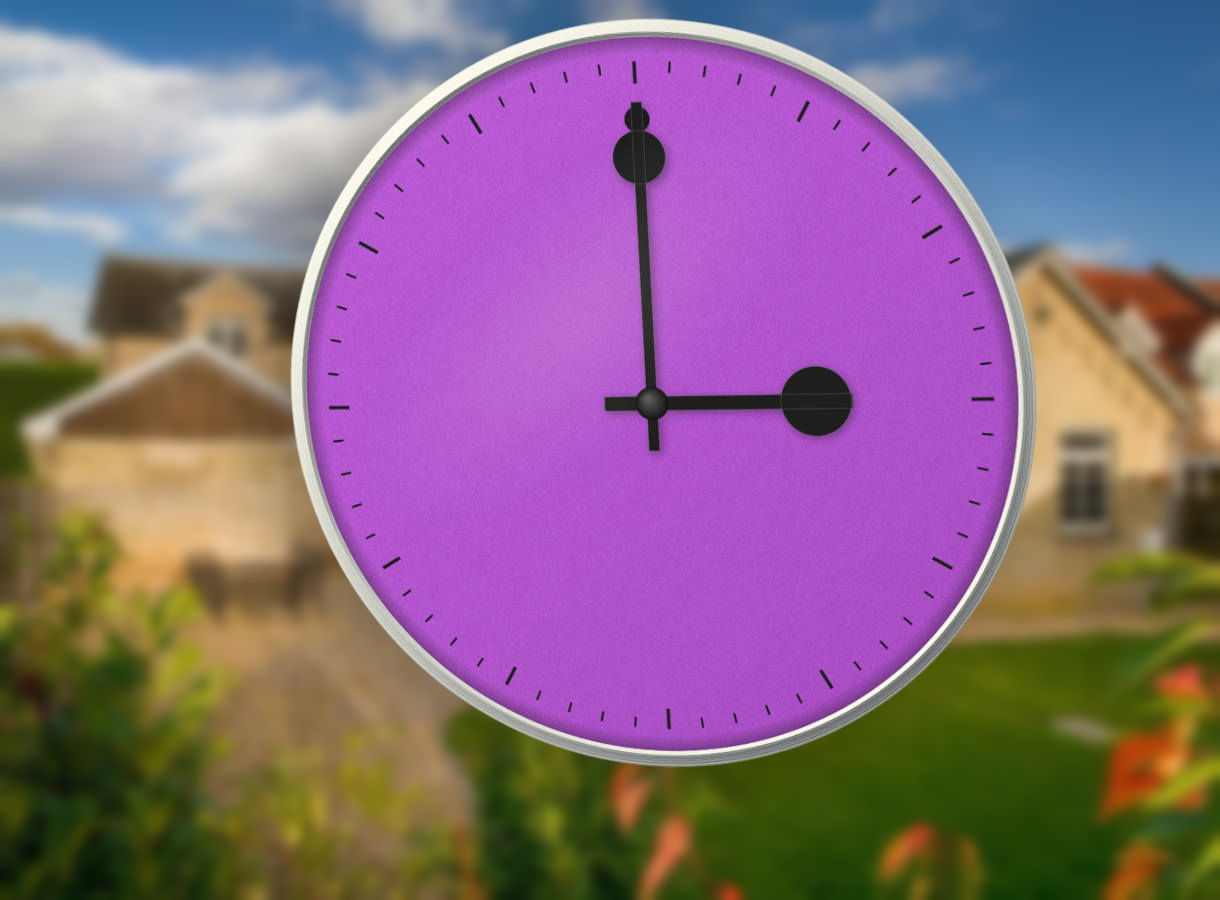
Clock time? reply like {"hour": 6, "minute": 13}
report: {"hour": 3, "minute": 0}
